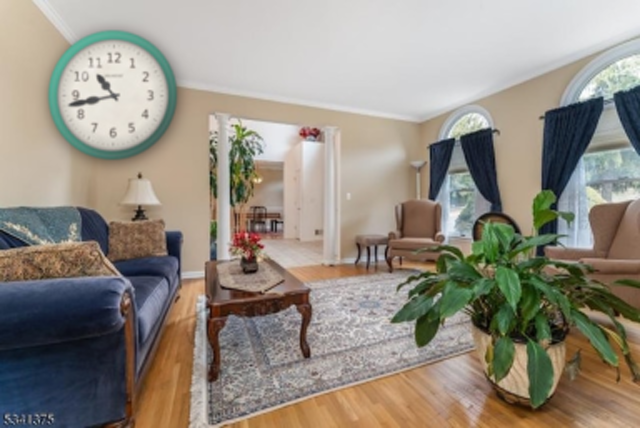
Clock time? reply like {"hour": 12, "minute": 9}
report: {"hour": 10, "minute": 43}
